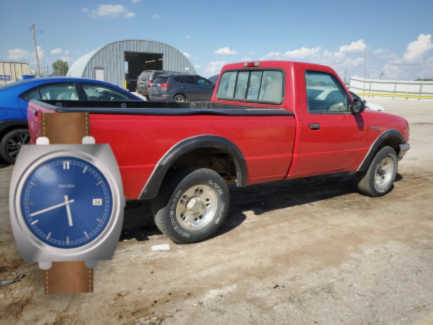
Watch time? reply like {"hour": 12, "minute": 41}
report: {"hour": 5, "minute": 42}
